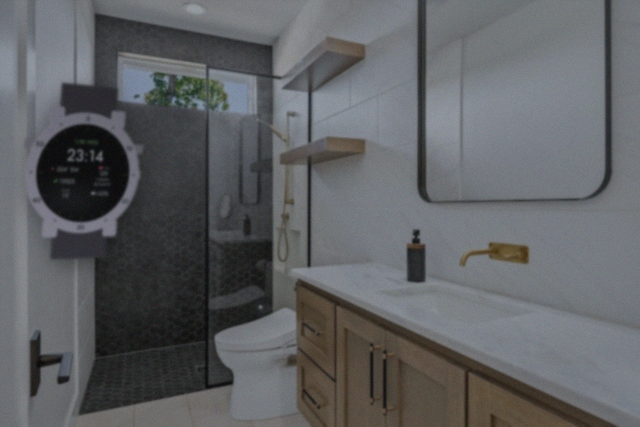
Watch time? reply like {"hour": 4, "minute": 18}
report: {"hour": 23, "minute": 14}
